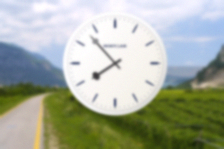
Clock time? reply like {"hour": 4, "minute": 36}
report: {"hour": 7, "minute": 53}
